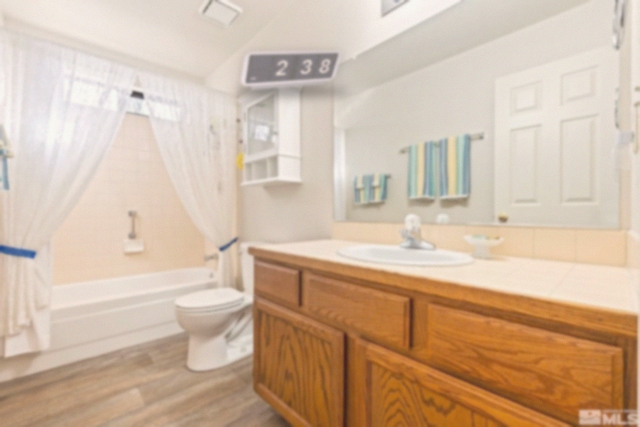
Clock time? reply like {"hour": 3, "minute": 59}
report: {"hour": 2, "minute": 38}
